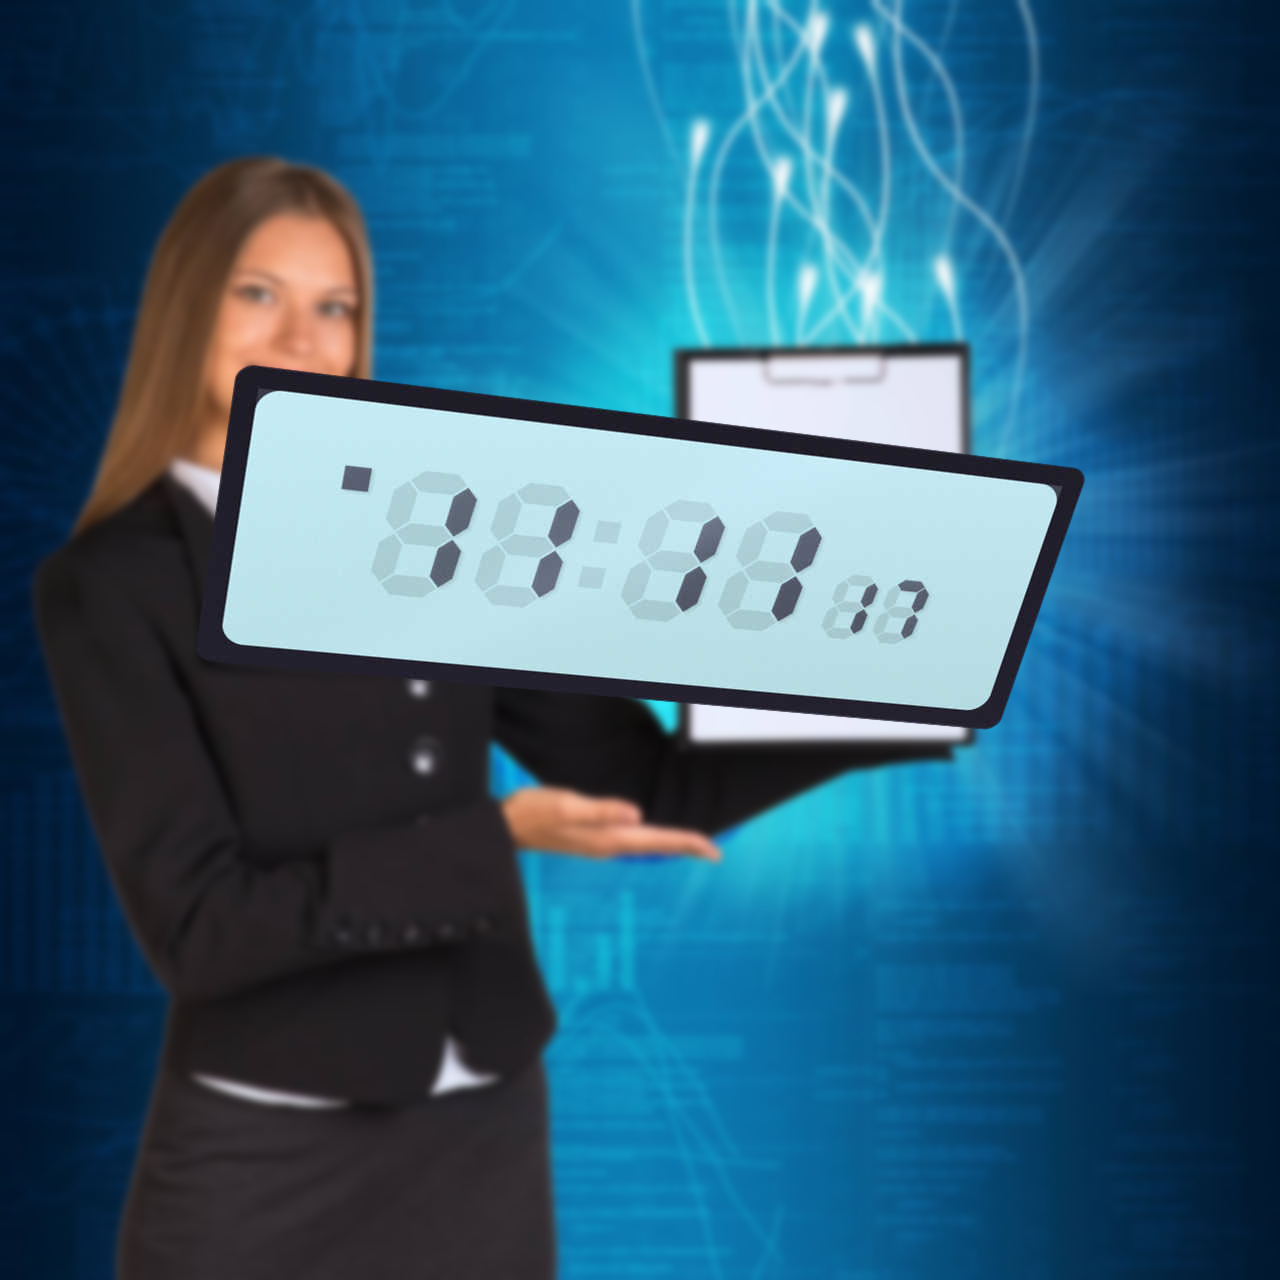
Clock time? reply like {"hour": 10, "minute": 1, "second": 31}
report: {"hour": 11, "minute": 11, "second": 17}
